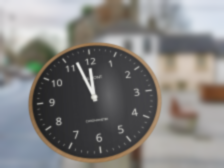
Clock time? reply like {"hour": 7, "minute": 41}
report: {"hour": 11, "minute": 57}
